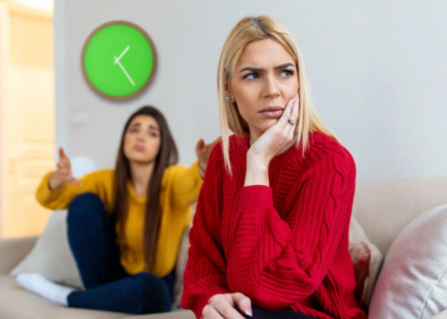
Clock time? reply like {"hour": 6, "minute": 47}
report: {"hour": 1, "minute": 24}
